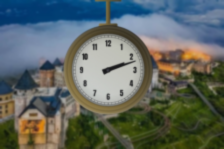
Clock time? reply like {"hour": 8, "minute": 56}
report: {"hour": 2, "minute": 12}
